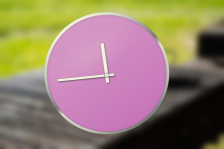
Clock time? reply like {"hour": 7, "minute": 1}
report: {"hour": 11, "minute": 44}
